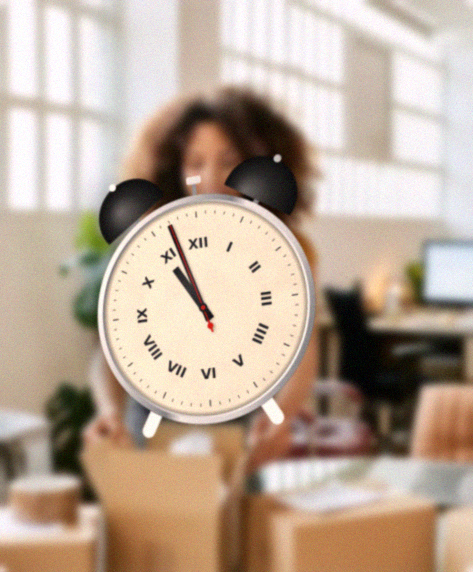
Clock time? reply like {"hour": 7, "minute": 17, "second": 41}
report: {"hour": 10, "minute": 56, "second": 57}
